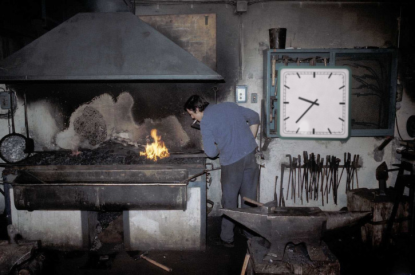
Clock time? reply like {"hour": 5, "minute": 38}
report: {"hour": 9, "minute": 37}
